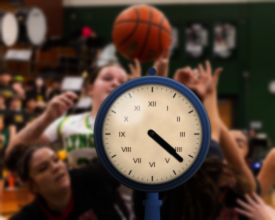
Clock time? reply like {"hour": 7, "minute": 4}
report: {"hour": 4, "minute": 22}
